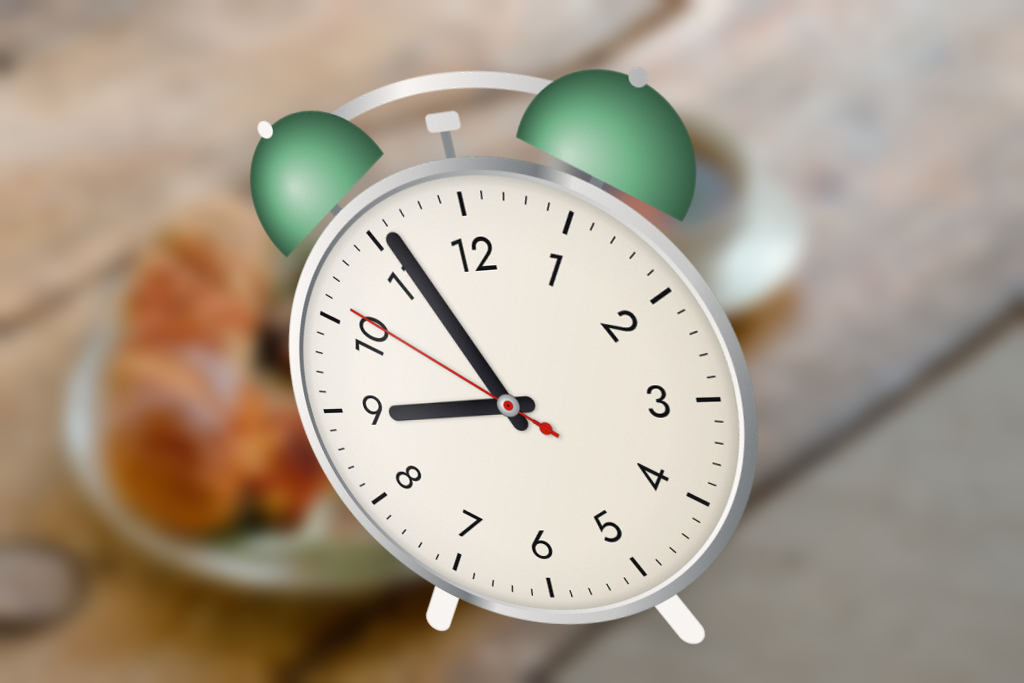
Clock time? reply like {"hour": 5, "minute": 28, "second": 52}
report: {"hour": 8, "minute": 55, "second": 51}
